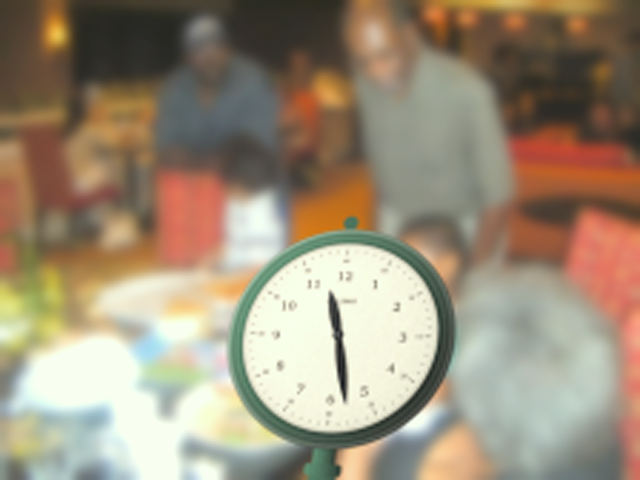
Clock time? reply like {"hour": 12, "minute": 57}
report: {"hour": 11, "minute": 28}
